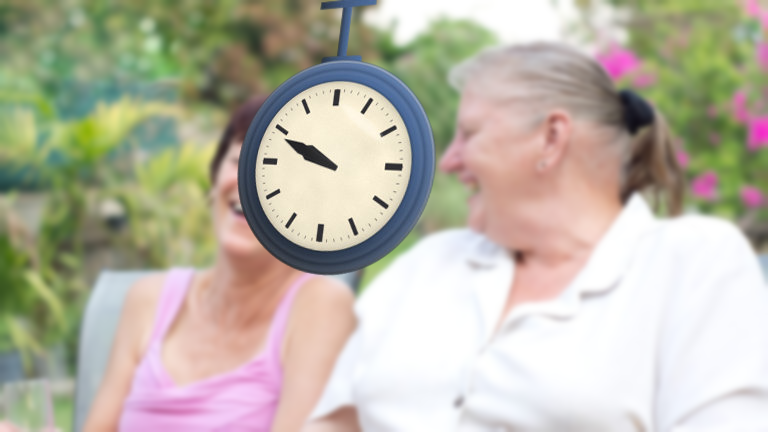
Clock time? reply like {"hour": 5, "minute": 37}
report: {"hour": 9, "minute": 49}
